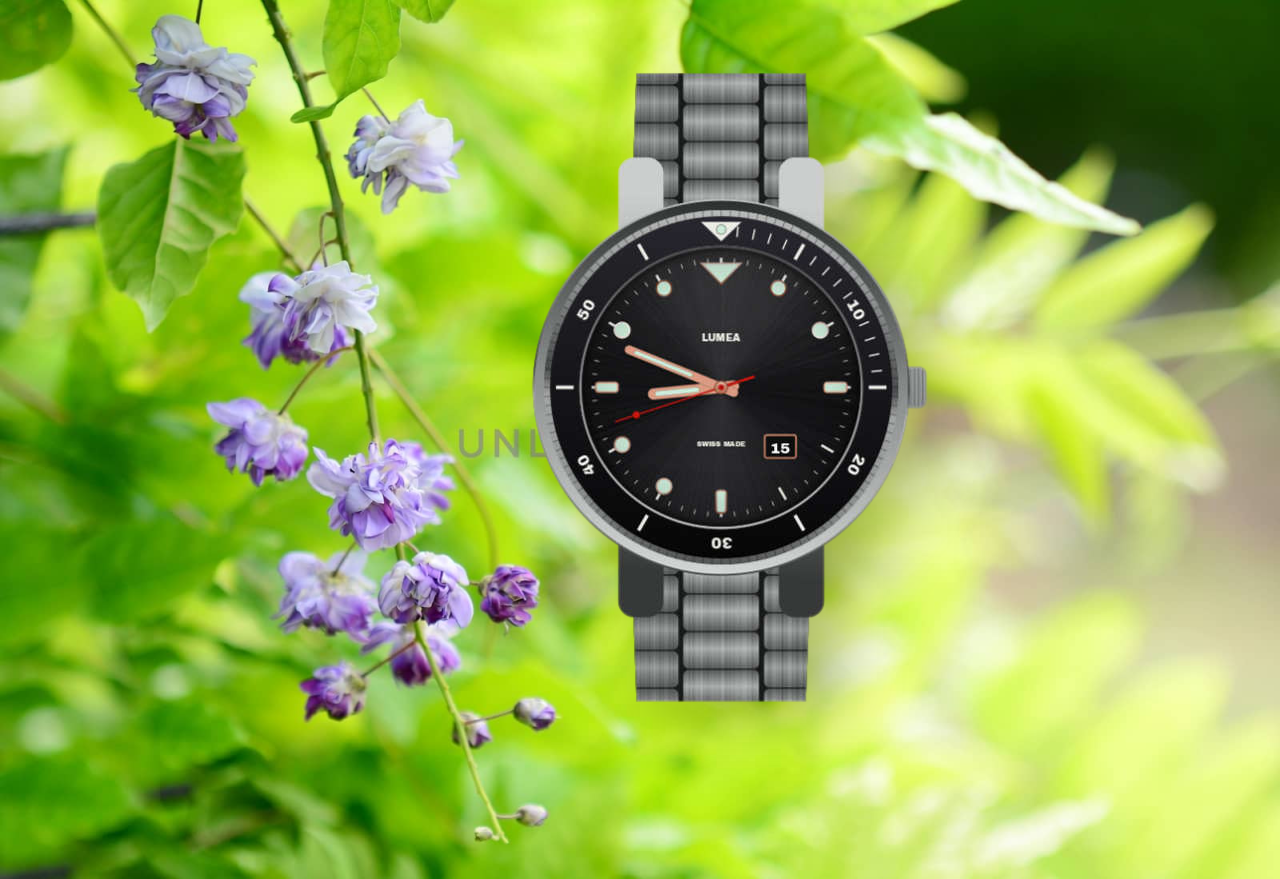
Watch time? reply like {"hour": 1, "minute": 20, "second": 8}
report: {"hour": 8, "minute": 48, "second": 42}
